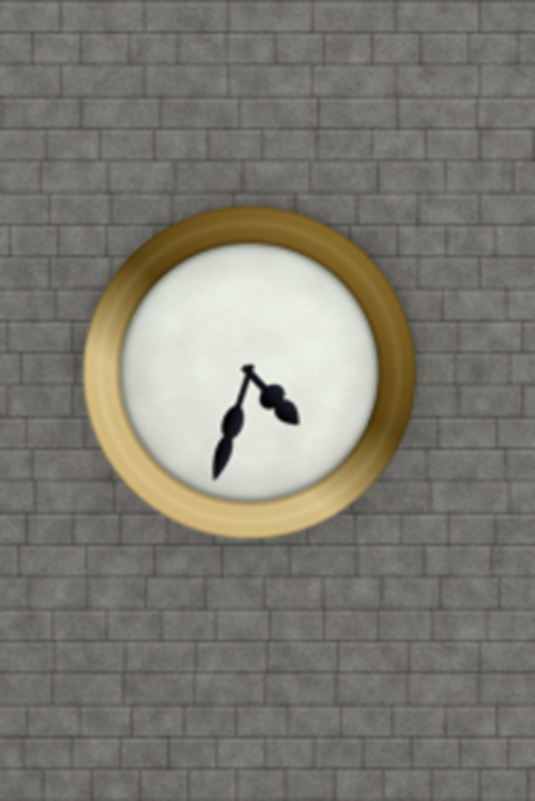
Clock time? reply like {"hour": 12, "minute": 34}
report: {"hour": 4, "minute": 33}
